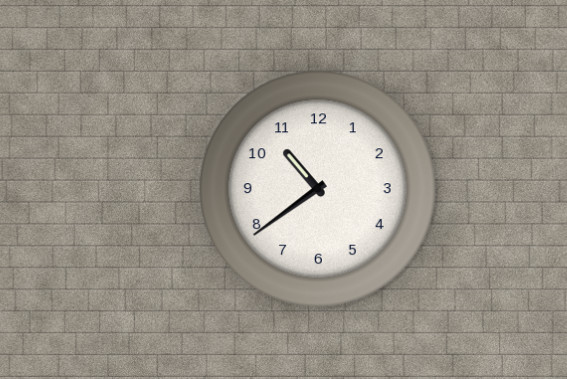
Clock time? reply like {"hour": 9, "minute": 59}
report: {"hour": 10, "minute": 39}
